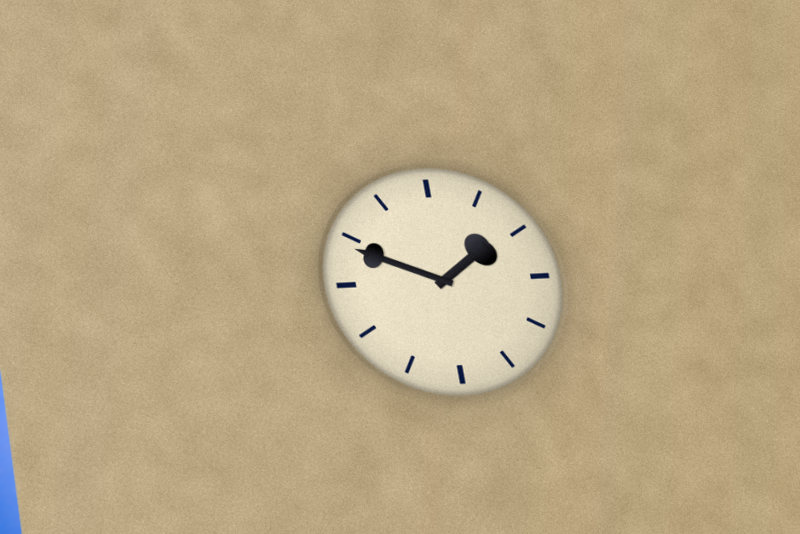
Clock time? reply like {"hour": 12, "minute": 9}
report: {"hour": 1, "minute": 49}
